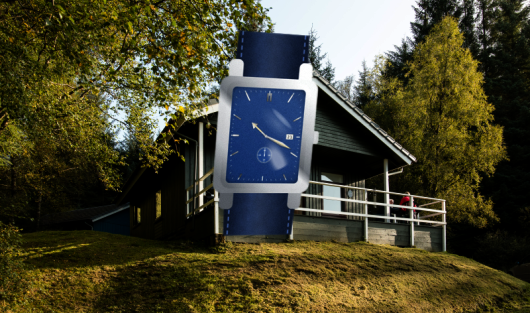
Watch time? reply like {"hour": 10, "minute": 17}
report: {"hour": 10, "minute": 19}
